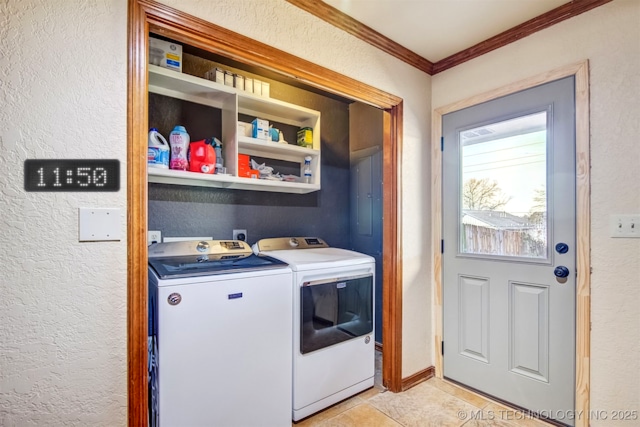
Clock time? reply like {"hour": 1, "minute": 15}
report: {"hour": 11, "minute": 50}
